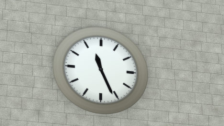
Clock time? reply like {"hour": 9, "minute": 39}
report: {"hour": 11, "minute": 26}
